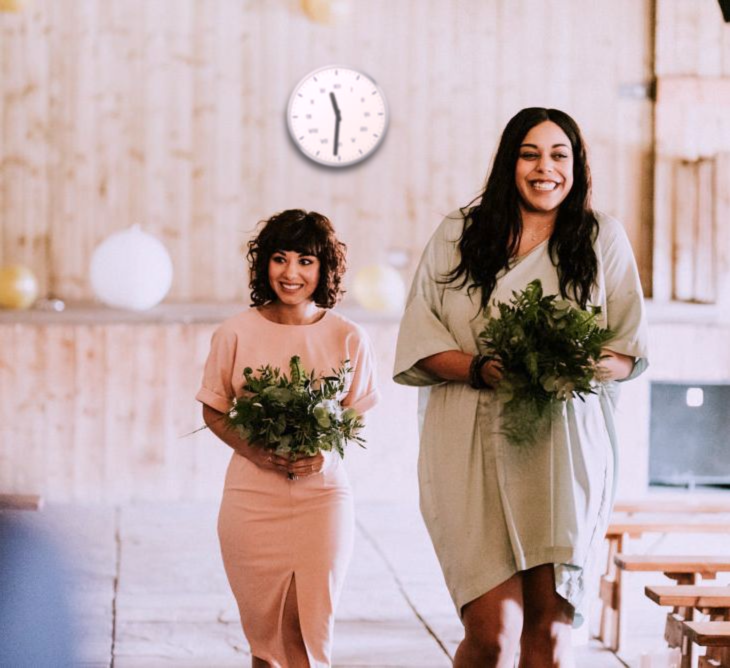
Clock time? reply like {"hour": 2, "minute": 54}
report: {"hour": 11, "minute": 31}
